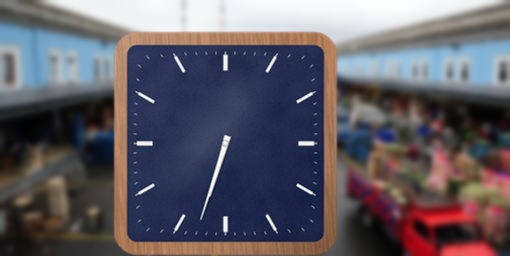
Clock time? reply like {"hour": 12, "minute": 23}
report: {"hour": 6, "minute": 33}
